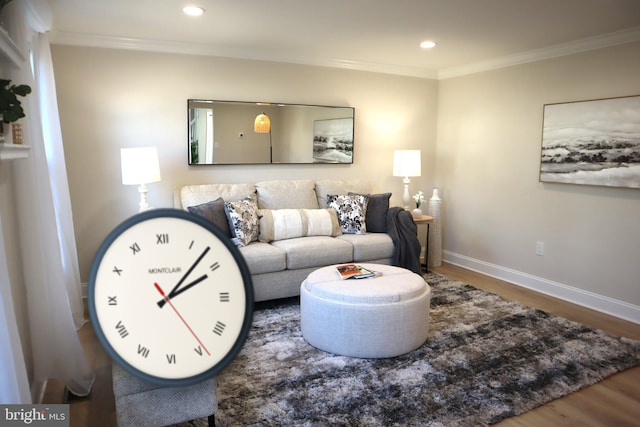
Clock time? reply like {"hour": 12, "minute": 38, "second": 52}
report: {"hour": 2, "minute": 7, "second": 24}
